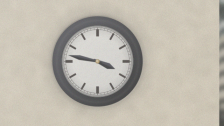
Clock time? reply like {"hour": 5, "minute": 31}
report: {"hour": 3, "minute": 47}
